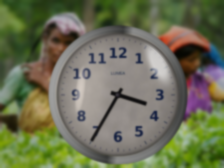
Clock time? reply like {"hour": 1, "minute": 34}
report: {"hour": 3, "minute": 35}
